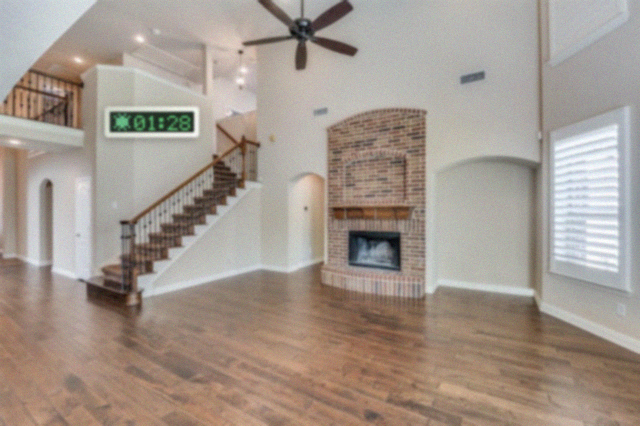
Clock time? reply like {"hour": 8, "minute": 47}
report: {"hour": 1, "minute": 28}
